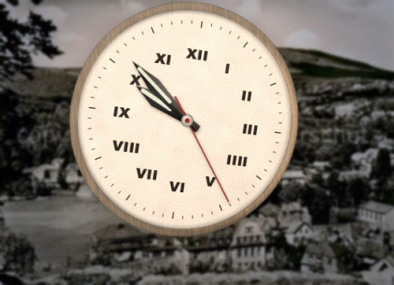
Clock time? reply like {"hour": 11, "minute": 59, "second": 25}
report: {"hour": 9, "minute": 51, "second": 24}
